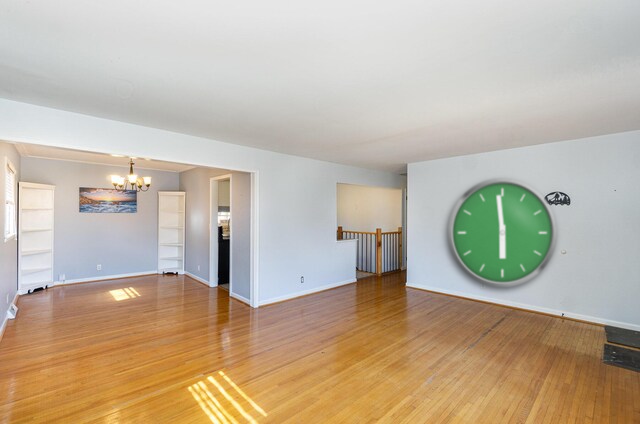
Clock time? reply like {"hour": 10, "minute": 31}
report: {"hour": 5, "minute": 59}
